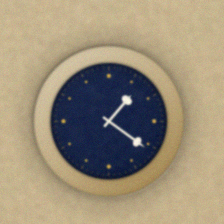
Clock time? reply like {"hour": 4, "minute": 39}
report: {"hour": 1, "minute": 21}
